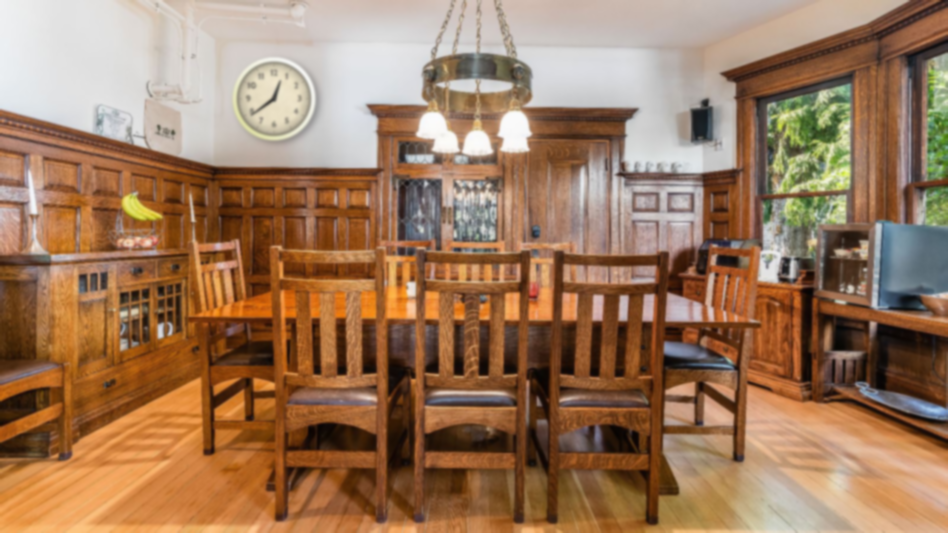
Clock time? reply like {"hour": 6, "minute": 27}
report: {"hour": 12, "minute": 39}
